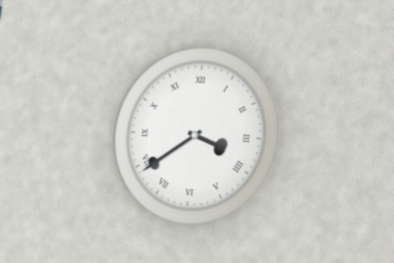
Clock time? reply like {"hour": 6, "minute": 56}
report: {"hour": 3, "minute": 39}
